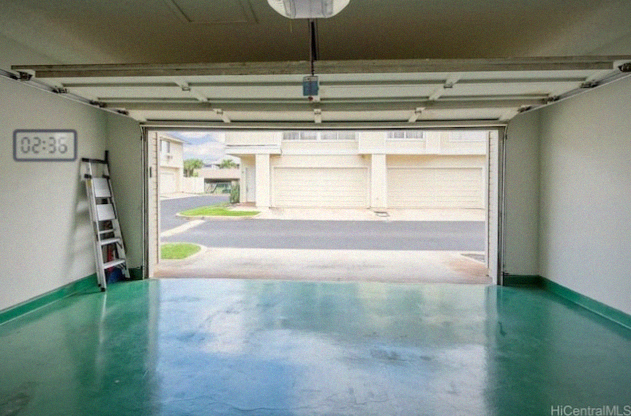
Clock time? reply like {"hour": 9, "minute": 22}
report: {"hour": 2, "minute": 36}
